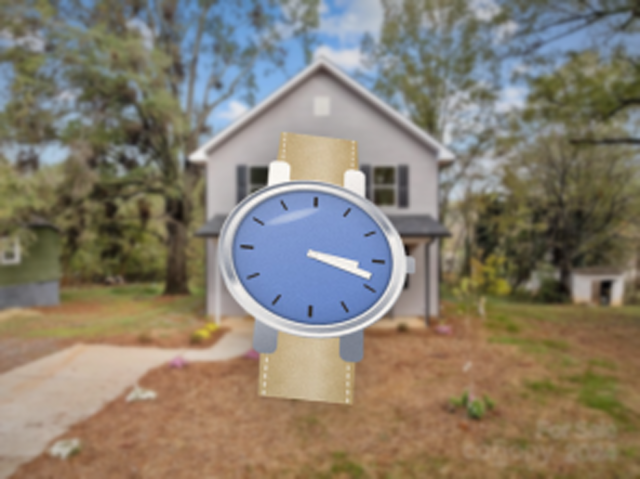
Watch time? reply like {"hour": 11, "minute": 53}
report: {"hour": 3, "minute": 18}
